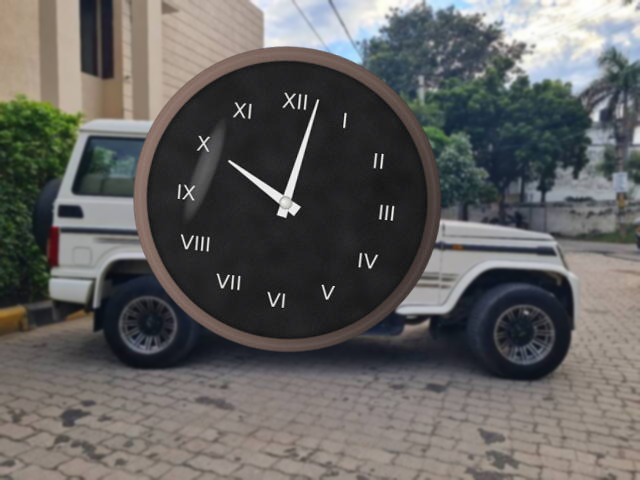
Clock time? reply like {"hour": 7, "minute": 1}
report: {"hour": 10, "minute": 2}
